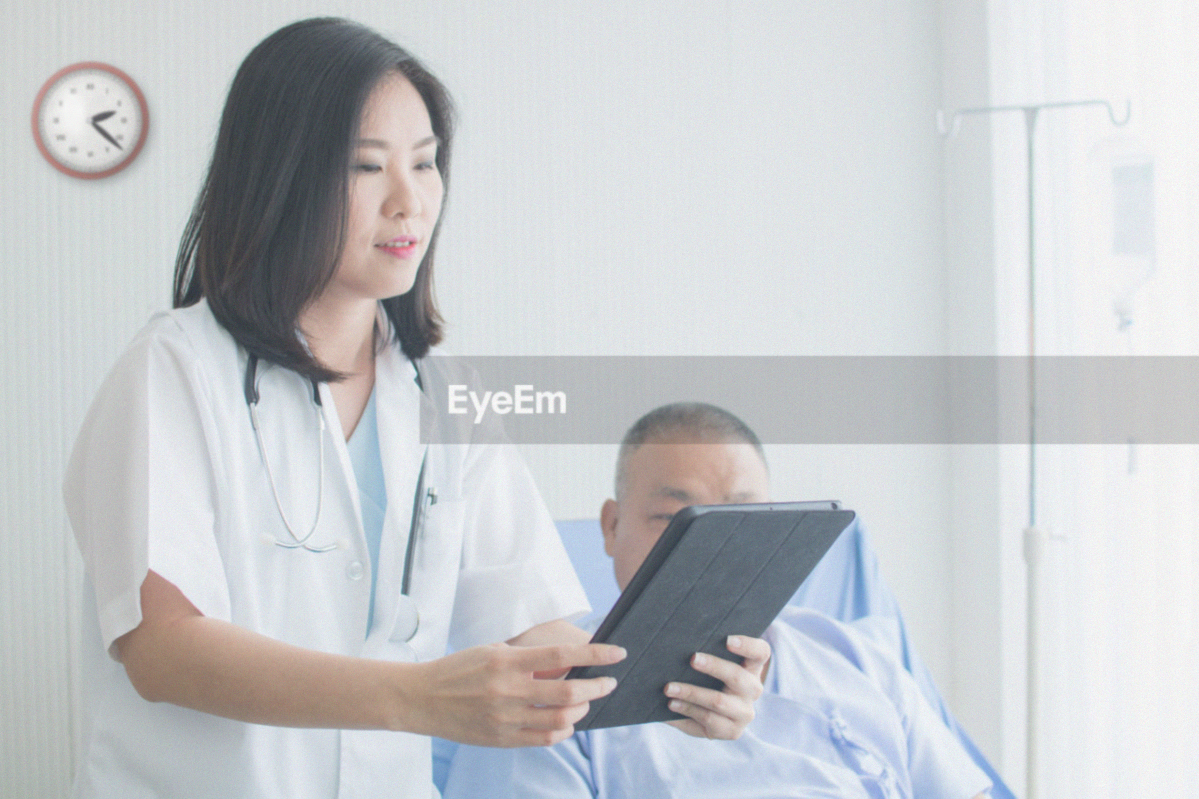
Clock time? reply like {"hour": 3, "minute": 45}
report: {"hour": 2, "minute": 22}
